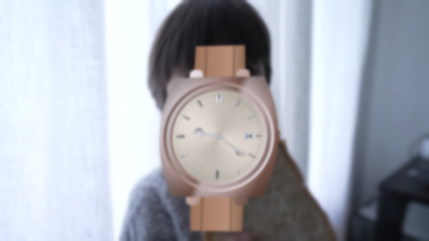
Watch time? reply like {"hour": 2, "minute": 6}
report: {"hour": 9, "minute": 21}
